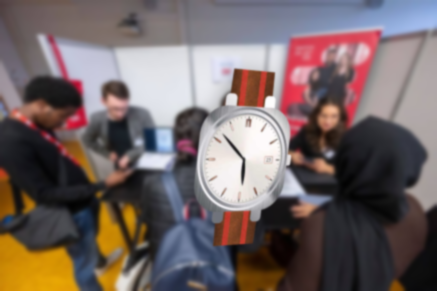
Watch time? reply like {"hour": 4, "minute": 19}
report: {"hour": 5, "minute": 52}
